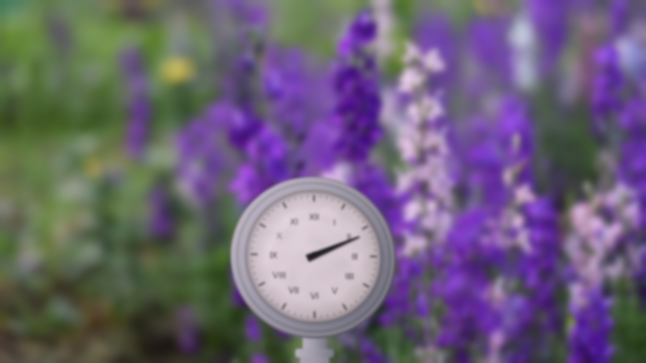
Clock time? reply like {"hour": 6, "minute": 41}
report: {"hour": 2, "minute": 11}
